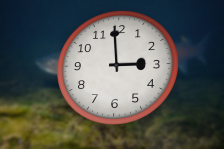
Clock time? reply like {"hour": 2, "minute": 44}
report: {"hour": 2, "minute": 59}
